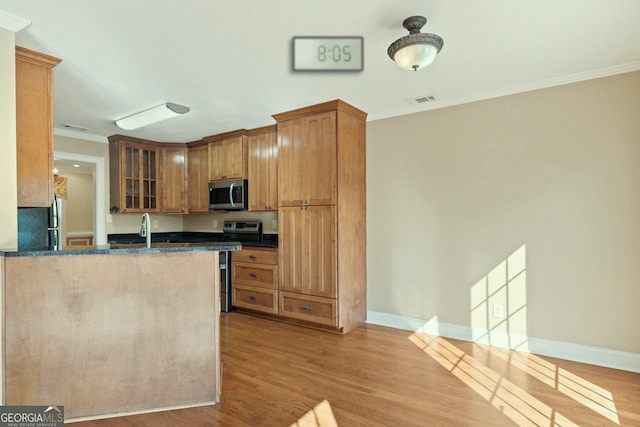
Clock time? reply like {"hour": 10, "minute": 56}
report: {"hour": 8, "minute": 5}
